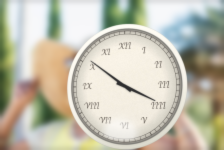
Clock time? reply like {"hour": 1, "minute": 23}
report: {"hour": 3, "minute": 51}
